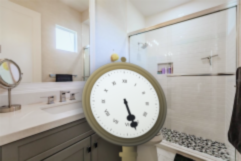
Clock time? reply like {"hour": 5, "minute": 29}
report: {"hour": 5, "minute": 27}
